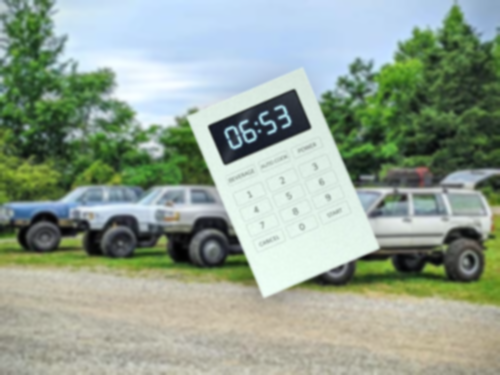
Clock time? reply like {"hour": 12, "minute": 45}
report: {"hour": 6, "minute": 53}
